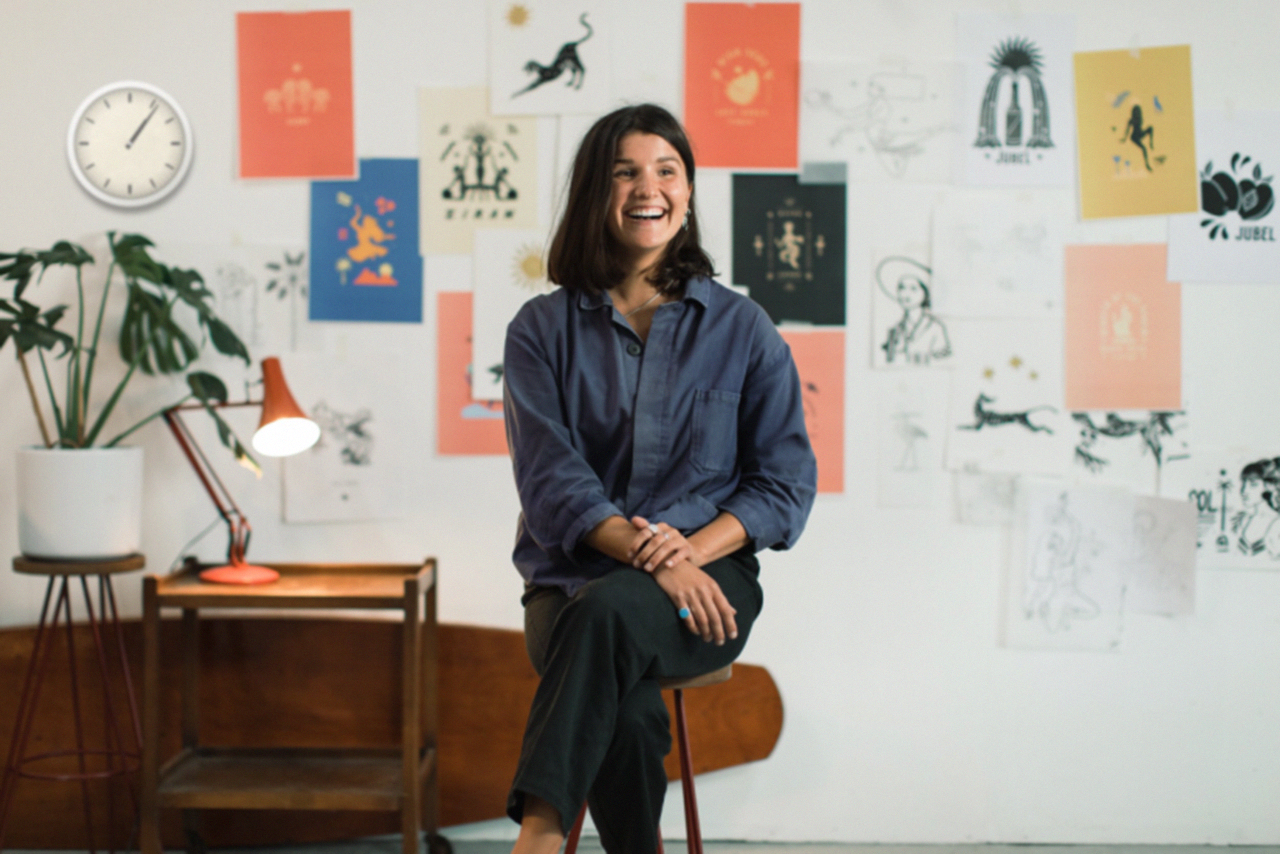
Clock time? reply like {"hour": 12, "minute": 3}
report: {"hour": 1, "minute": 6}
